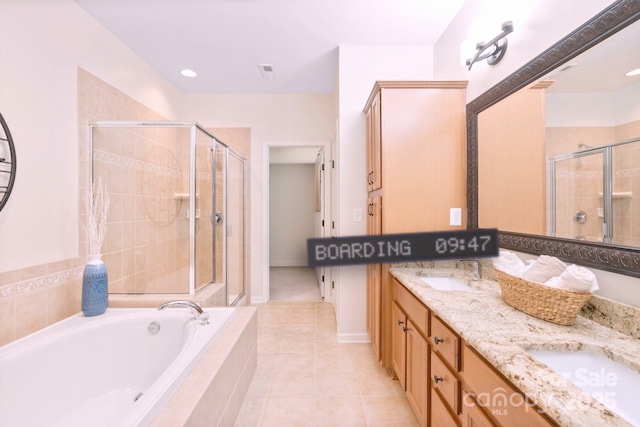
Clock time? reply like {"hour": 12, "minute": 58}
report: {"hour": 9, "minute": 47}
